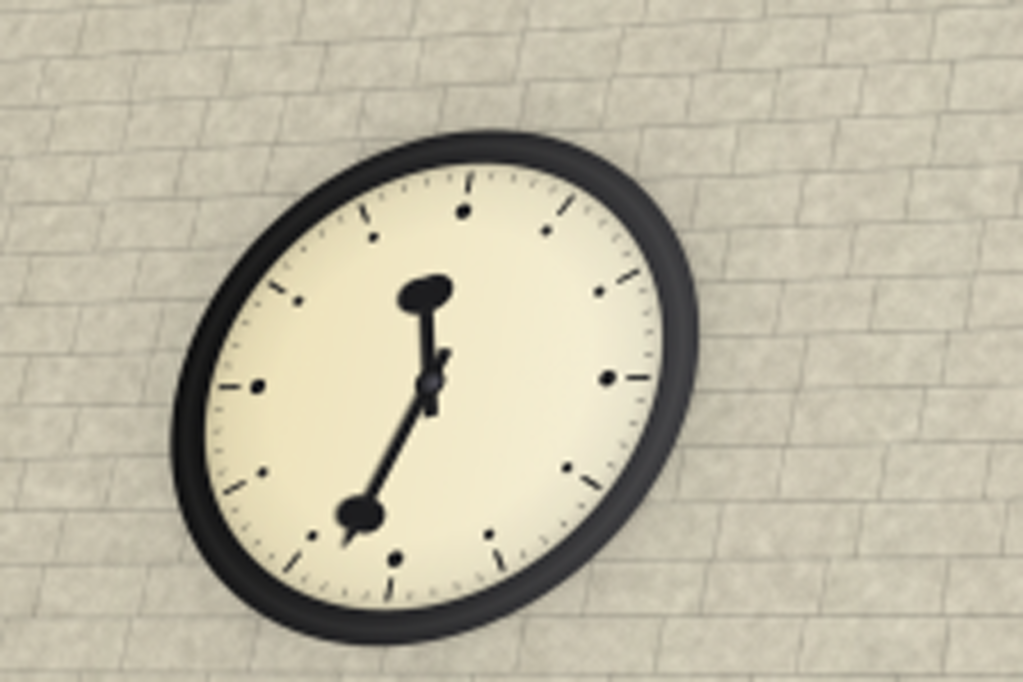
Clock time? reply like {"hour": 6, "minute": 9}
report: {"hour": 11, "minute": 33}
